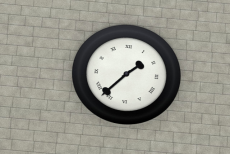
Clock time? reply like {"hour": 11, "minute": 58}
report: {"hour": 1, "minute": 37}
